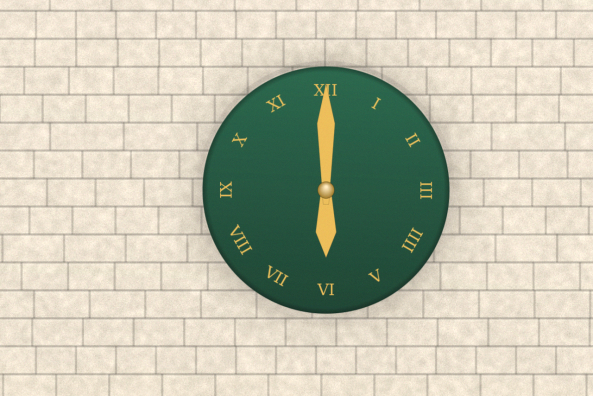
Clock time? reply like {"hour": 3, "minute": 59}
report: {"hour": 6, "minute": 0}
